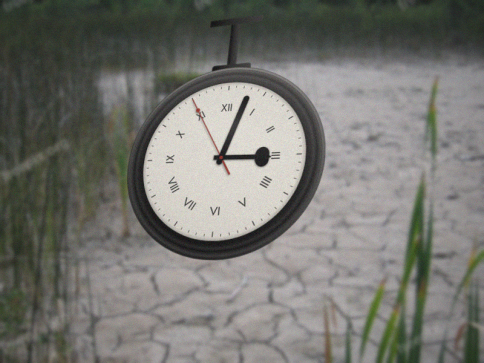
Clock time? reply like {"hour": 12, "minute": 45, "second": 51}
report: {"hour": 3, "minute": 2, "second": 55}
